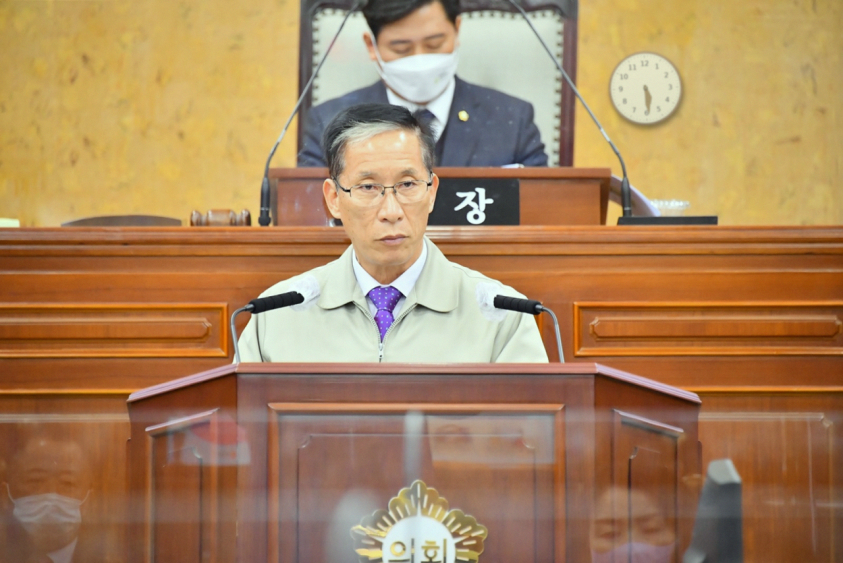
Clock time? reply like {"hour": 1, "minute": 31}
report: {"hour": 5, "minute": 29}
